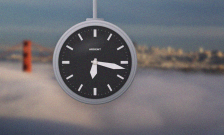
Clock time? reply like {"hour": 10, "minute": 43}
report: {"hour": 6, "minute": 17}
